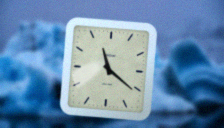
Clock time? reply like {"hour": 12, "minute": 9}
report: {"hour": 11, "minute": 21}
